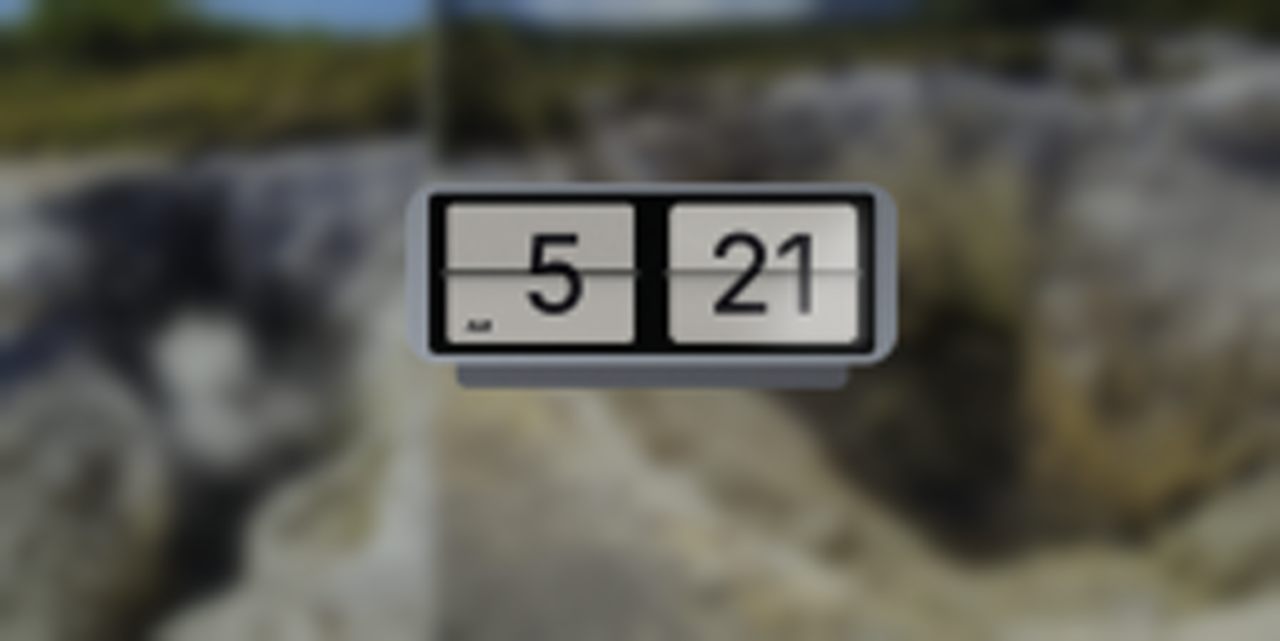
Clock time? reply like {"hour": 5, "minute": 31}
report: {"hour": 5, "minute": 21}
